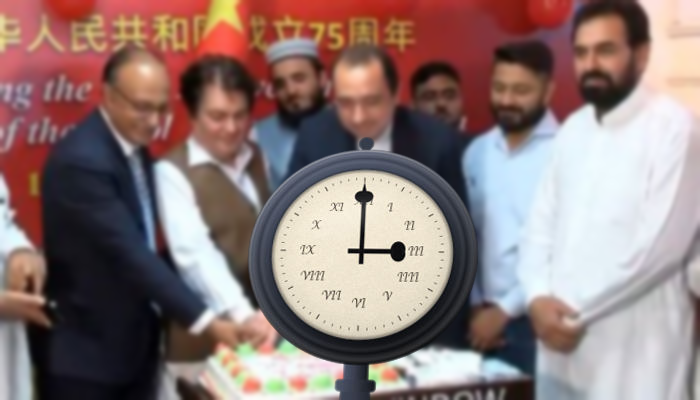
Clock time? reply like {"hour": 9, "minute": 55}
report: {"hour": 3, "minute": 0}
